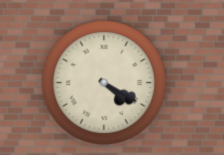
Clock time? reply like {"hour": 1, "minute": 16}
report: {"hour": 4, "minute": 20}
